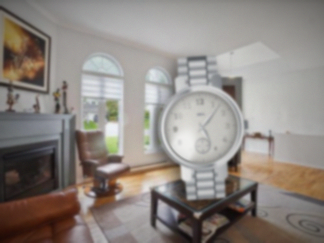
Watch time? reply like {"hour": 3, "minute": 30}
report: {"hour": 5, "minute": 7}
